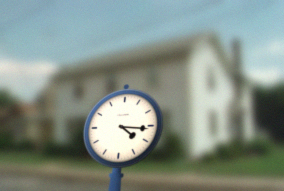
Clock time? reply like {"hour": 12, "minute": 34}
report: {"hour": 4, "minute": 16}
